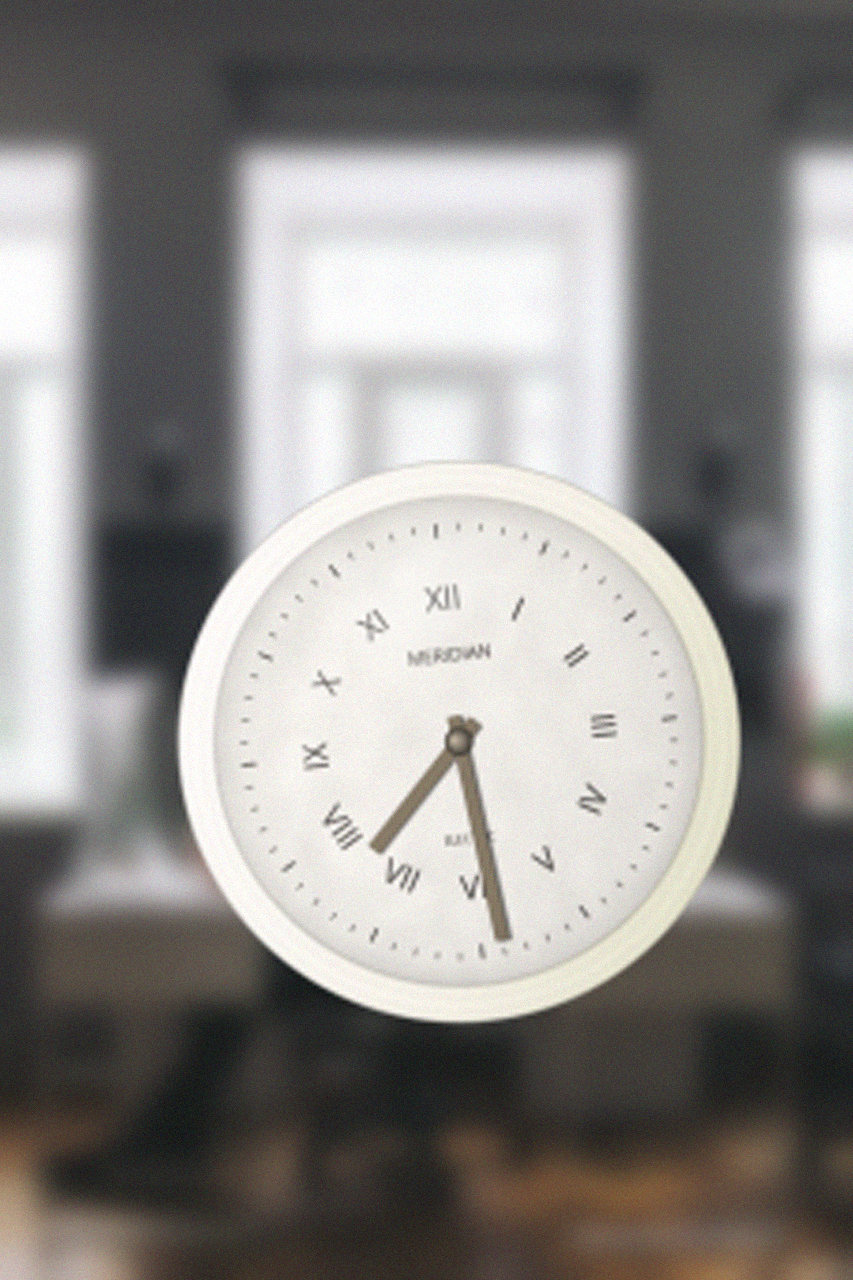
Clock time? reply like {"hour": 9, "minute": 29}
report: {"hour": 7, "minute": 29}
